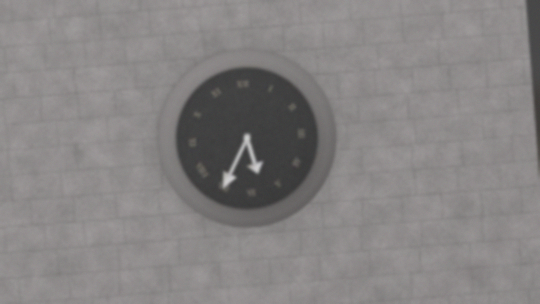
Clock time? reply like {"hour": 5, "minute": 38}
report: {"hour": 5, "minute": 35}
